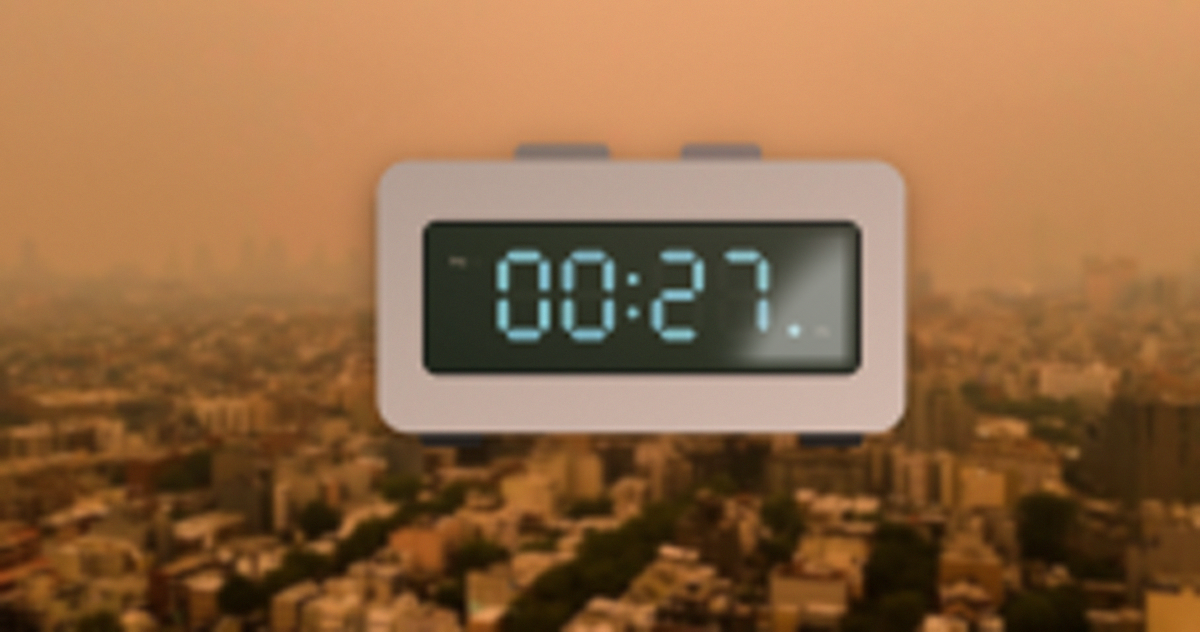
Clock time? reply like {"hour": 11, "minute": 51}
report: {"hour": 0, "minute": 27}
